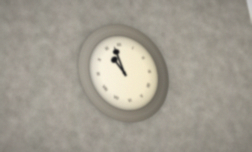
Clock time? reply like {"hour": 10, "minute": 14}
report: {"hour": 10, "minute": 58}
